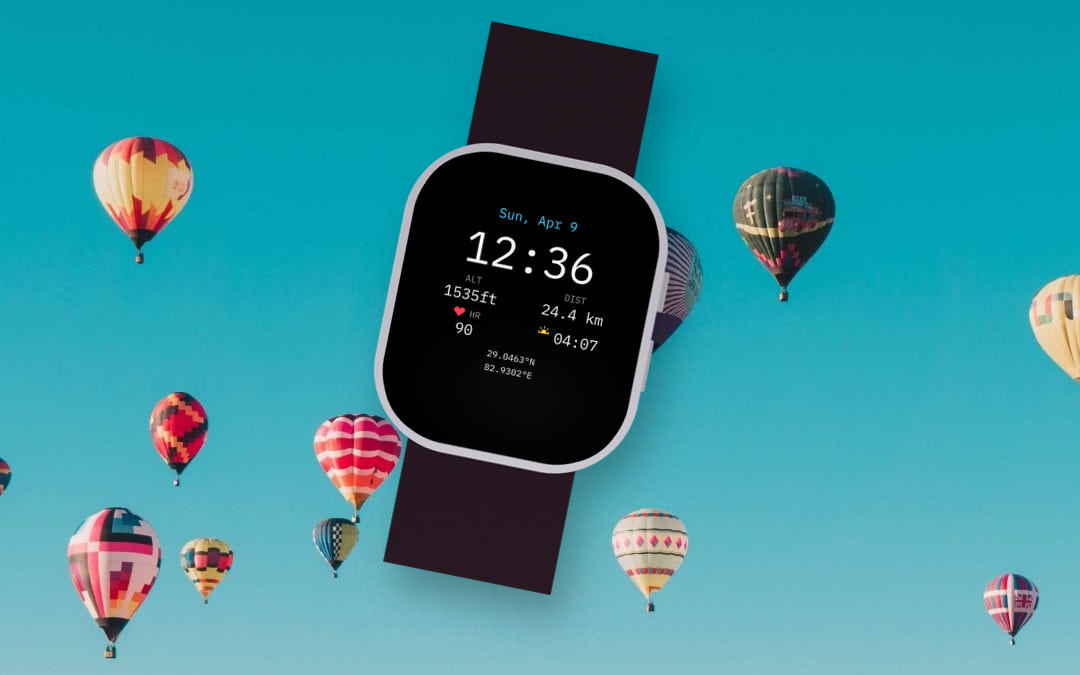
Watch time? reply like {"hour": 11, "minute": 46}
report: {"hour": 12, "minute": 36}
